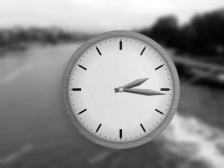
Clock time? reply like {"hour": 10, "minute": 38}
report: {"hour": 2, "minute": 16}
